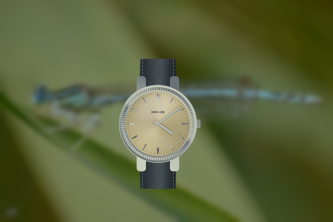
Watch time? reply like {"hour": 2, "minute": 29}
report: {"hour": 4, "minute": 9}
